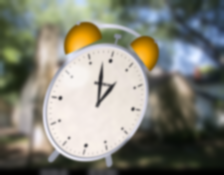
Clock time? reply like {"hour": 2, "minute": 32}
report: {"hour": 12, "minute": 58}
